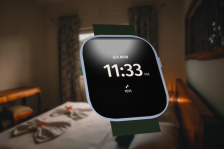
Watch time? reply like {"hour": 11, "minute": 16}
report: {"hour": 11, "minute": 33}
